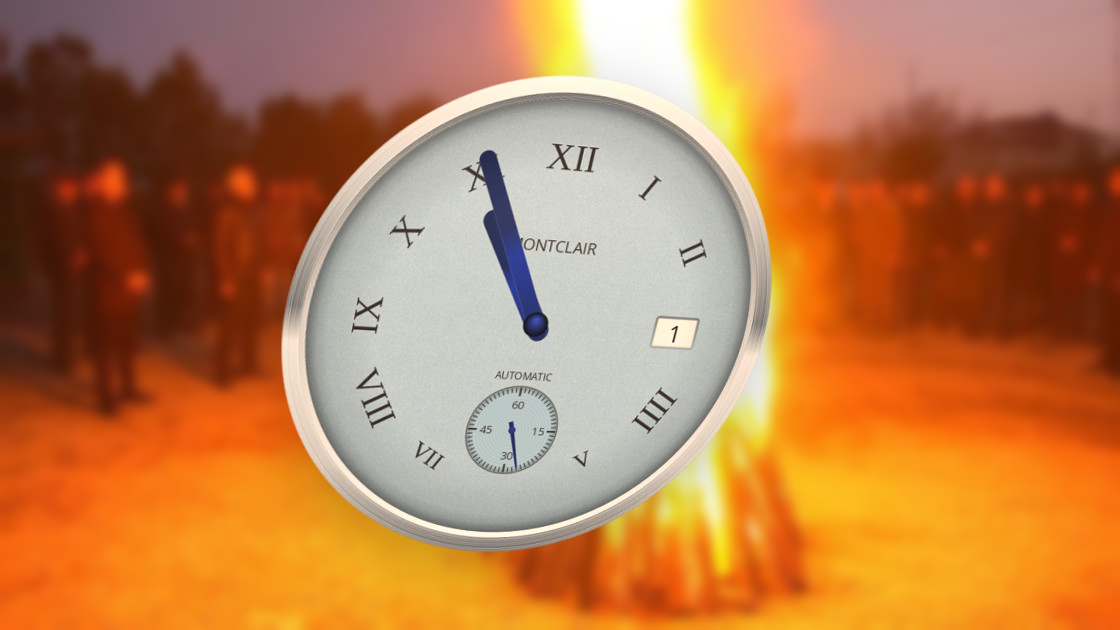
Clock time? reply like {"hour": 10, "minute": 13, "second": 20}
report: {"hour": 10, "minute": 55, "second": 27}
